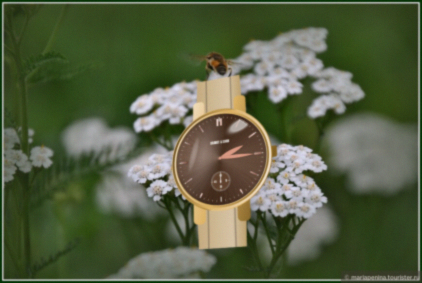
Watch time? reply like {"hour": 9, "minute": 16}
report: {"hour": 2, "minute": 15}
